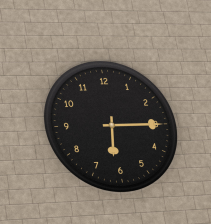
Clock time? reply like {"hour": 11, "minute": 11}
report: {"hour": 6, "minute": 15}
